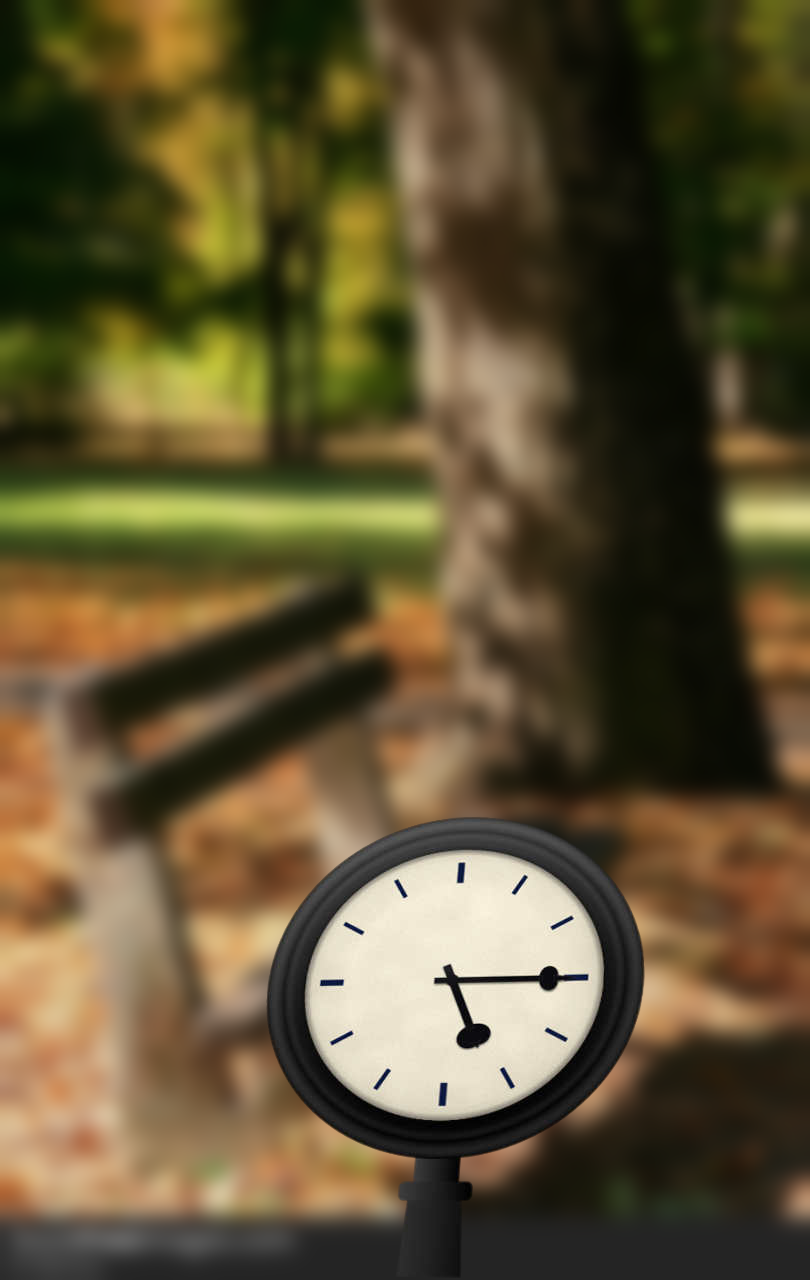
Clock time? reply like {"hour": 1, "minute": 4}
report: {"hour": 5, "minute": 15}
